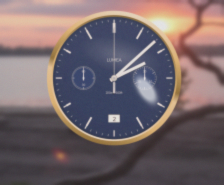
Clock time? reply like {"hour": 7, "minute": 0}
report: {"hour": 2, "minute": 8}
